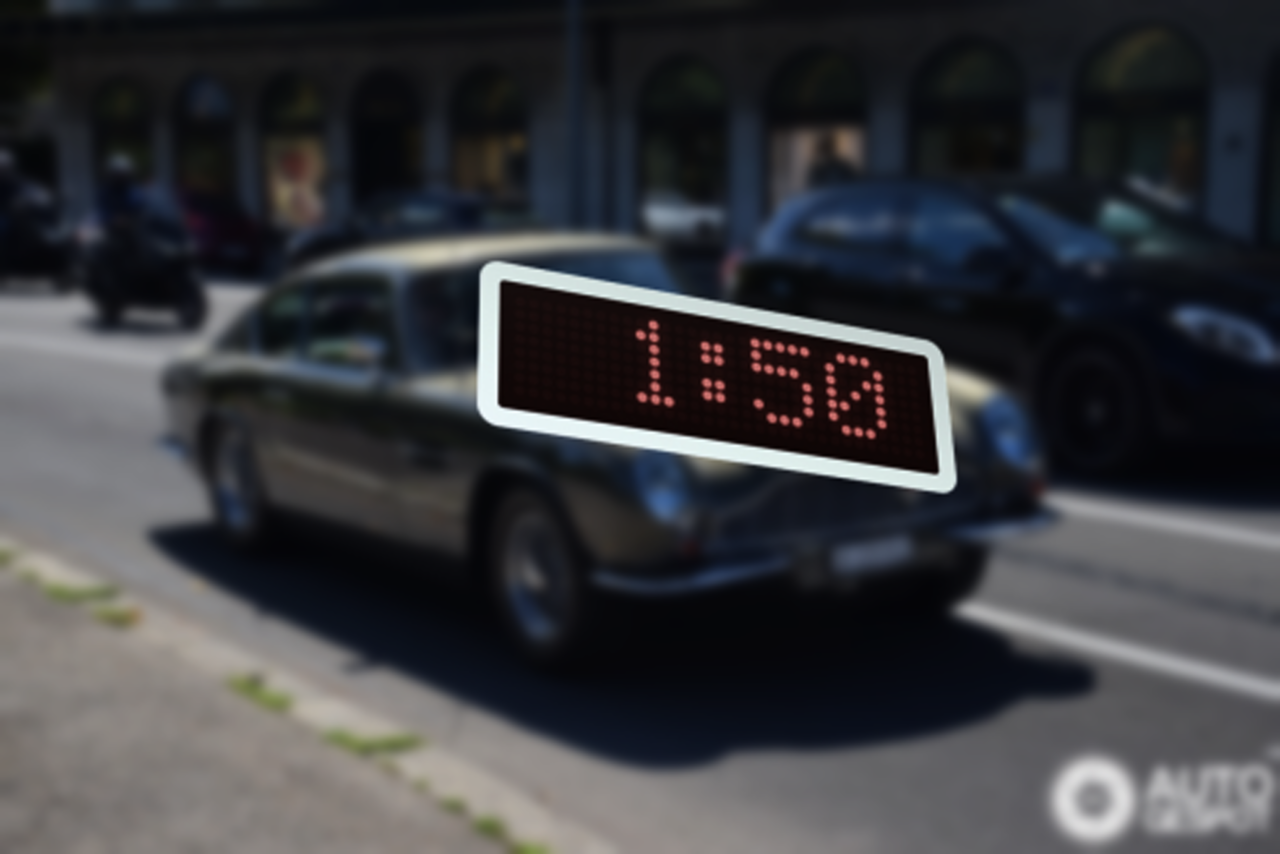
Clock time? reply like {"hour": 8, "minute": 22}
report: {"hour": 1, "minute": 50}
